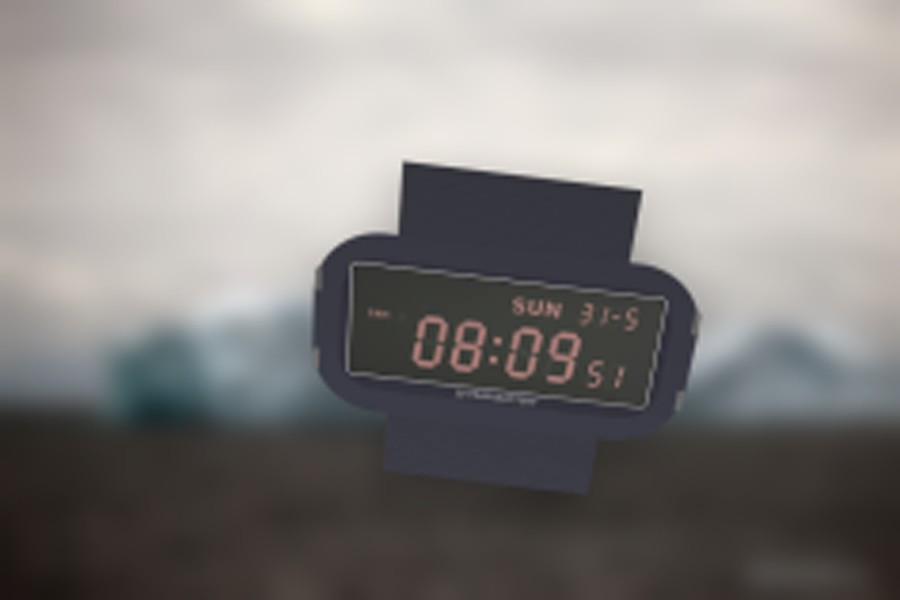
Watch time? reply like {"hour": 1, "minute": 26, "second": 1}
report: {"hour": 8, "minute": 9, "second": 51}
